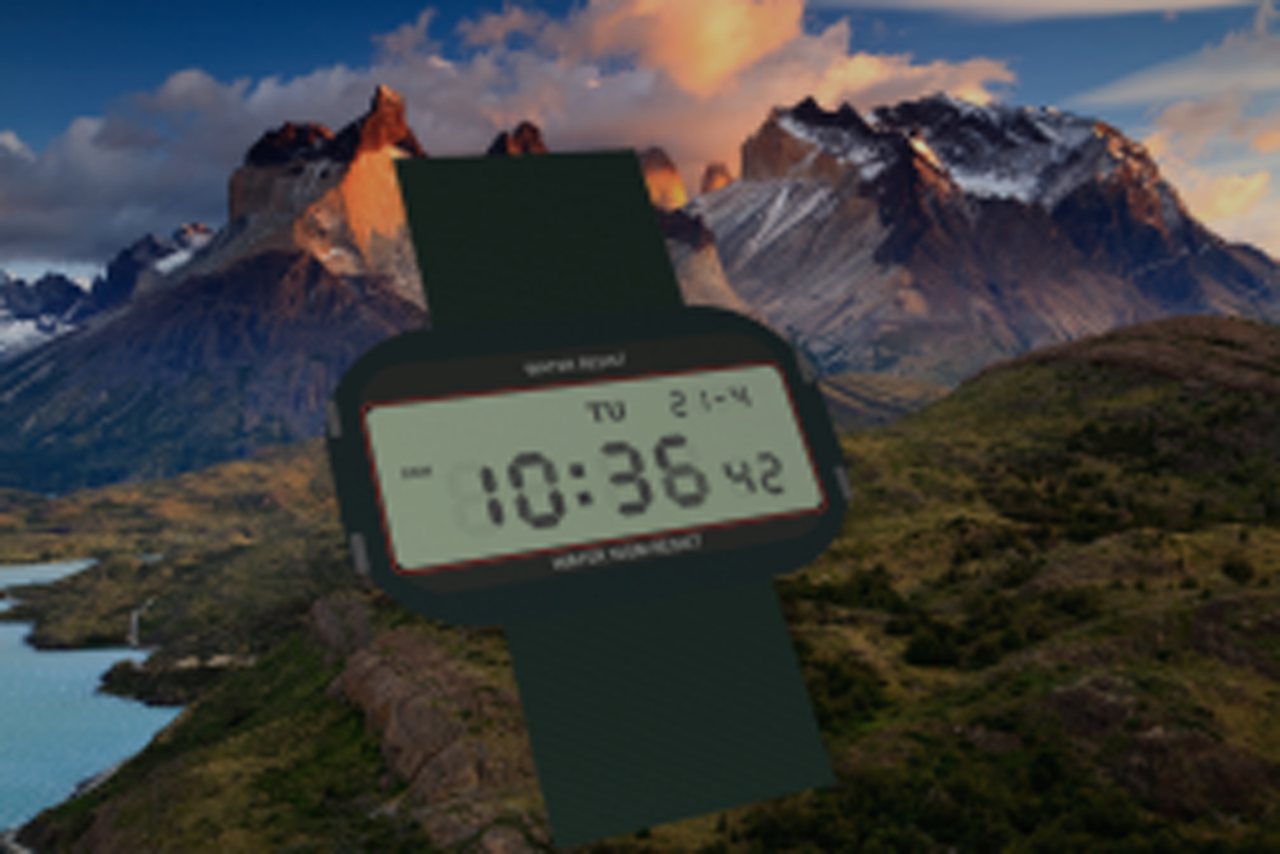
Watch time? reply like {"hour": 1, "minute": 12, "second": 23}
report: {"hour": 10, "minute": 36, "second": 42}
